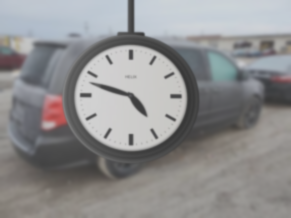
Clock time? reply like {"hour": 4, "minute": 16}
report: {"hour": 4, "minute": 48}
